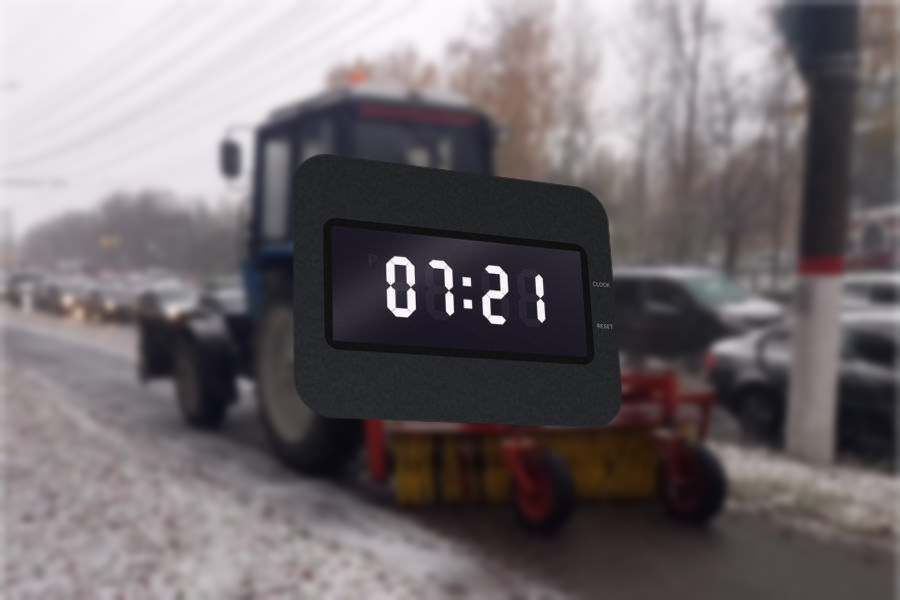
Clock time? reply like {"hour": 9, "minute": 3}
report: {"hour": 7, "minute": 21}
